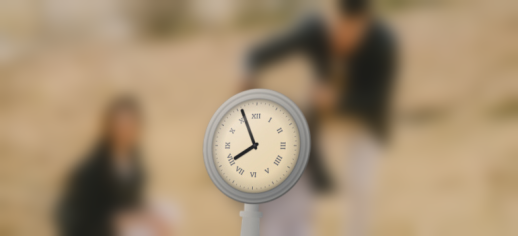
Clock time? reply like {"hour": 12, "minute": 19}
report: {"hour": 7, "minute": 56}
